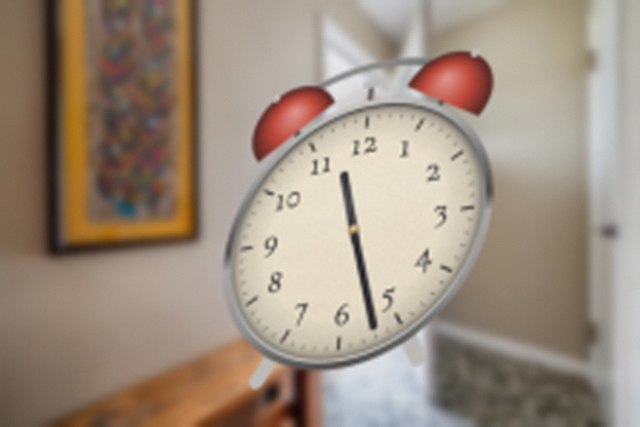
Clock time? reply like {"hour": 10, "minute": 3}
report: {"hour": 11, "minute": 27}
